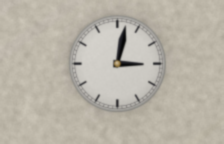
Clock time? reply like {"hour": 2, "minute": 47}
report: {"hour": 3, "minute": 2}
